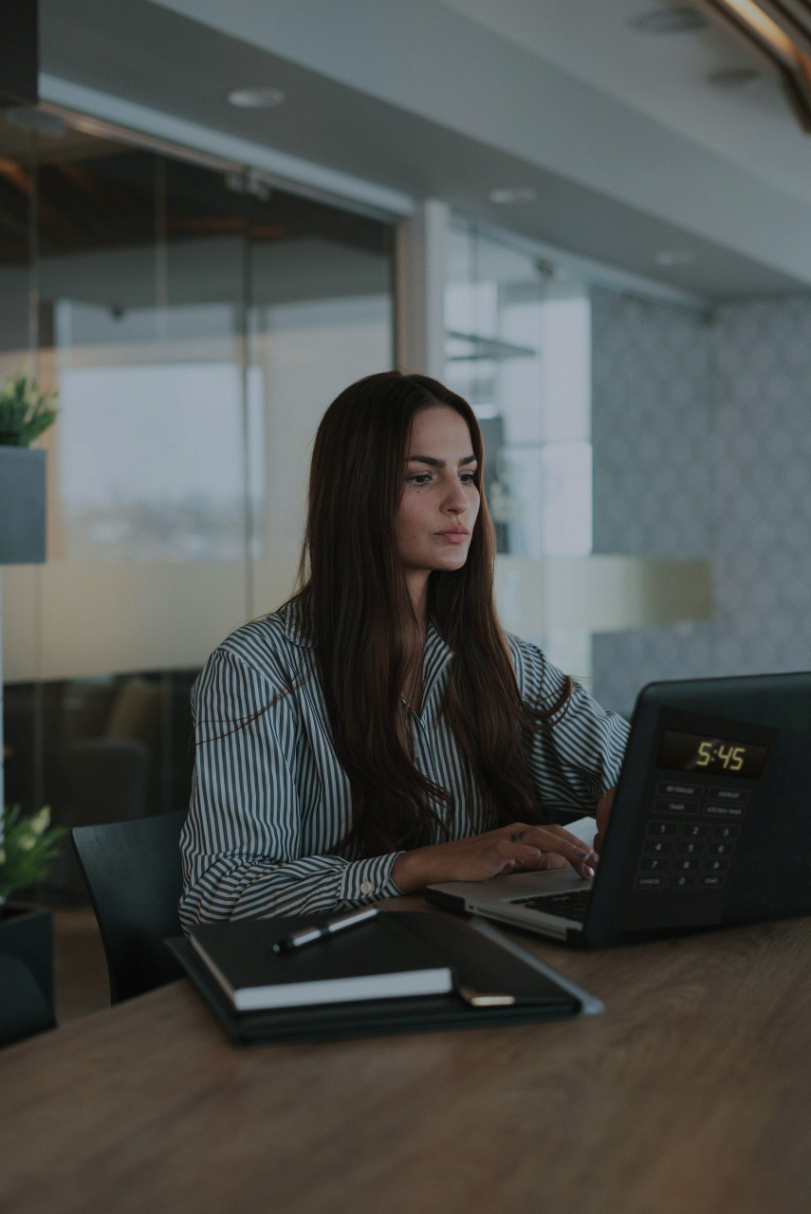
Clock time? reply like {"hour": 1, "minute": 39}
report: {"hour": 5, "minute": 45}
